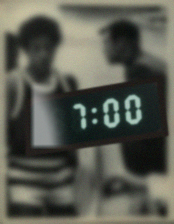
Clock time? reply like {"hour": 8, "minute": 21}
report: {"hour": 7, "minute": 0}
